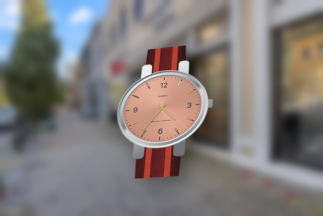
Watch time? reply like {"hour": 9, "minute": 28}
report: {"hour": 4, "minute": 36}
